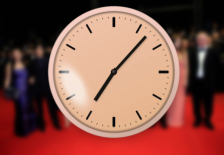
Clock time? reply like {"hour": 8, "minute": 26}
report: {"hour": 7, "minute": 7}
